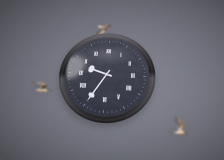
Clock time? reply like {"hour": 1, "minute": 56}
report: {"hour": 9, "minute": 35}
